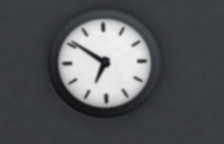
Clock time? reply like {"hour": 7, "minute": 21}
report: {"hour": 6, "minute": 51}
